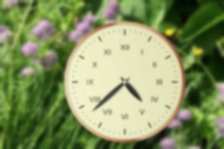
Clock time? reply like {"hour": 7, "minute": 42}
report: {"hour": 4, "minute": 38}
